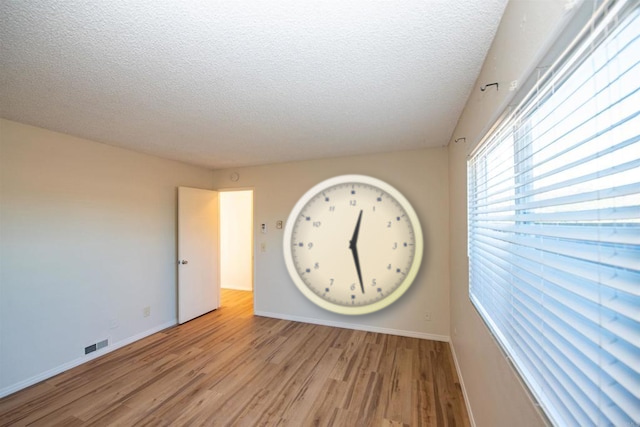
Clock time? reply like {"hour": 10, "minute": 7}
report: {"hour": 12, "minute": 28}
